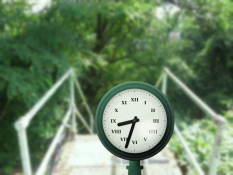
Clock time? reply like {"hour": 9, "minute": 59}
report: {"hour": 8, "minute": 33}
